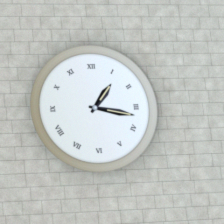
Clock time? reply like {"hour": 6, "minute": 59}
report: {"hour": 1, "minute": 17}
